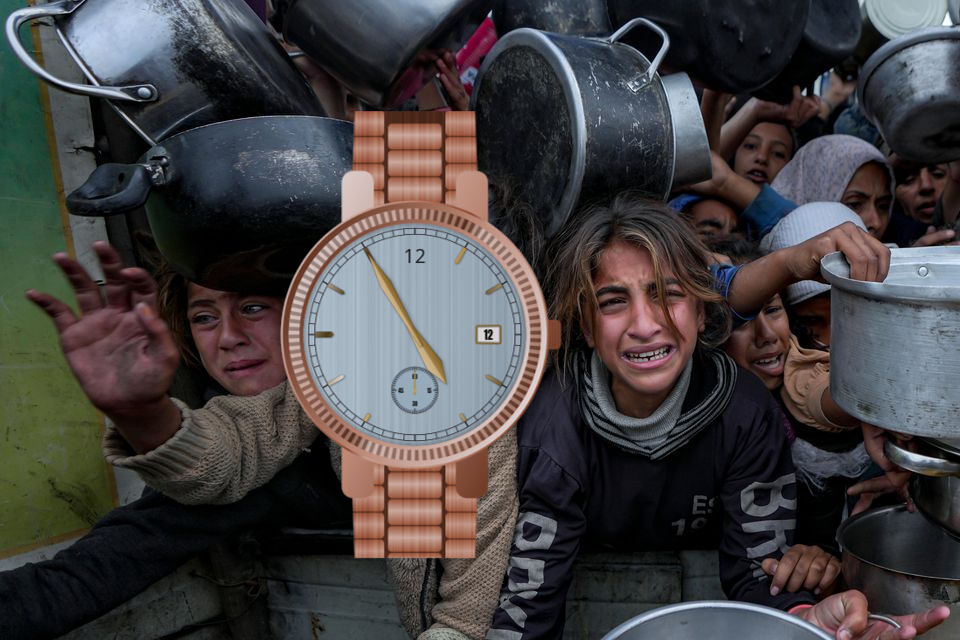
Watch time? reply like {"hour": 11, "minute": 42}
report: {"hour": 4, "minute": 55}
